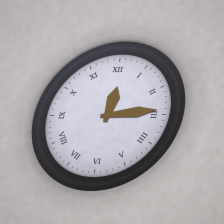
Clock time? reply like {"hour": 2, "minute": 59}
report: {"hour": 12, "minute": 14}
